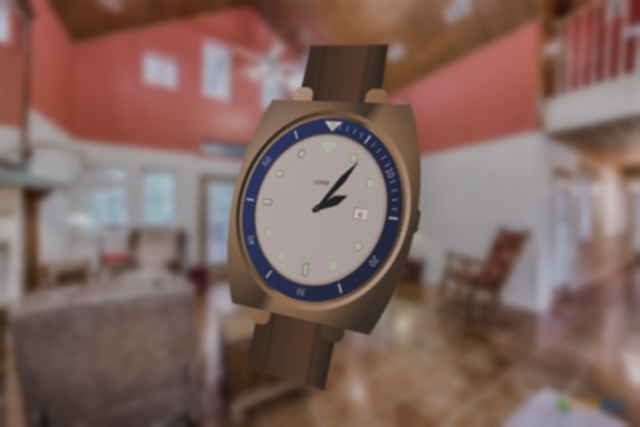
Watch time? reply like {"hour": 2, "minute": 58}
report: {"hour": 2, "minute": 6}
